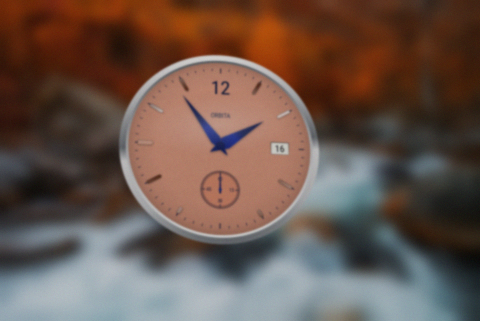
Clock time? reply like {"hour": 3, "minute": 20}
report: {"hour": 1, "minute": 54}
